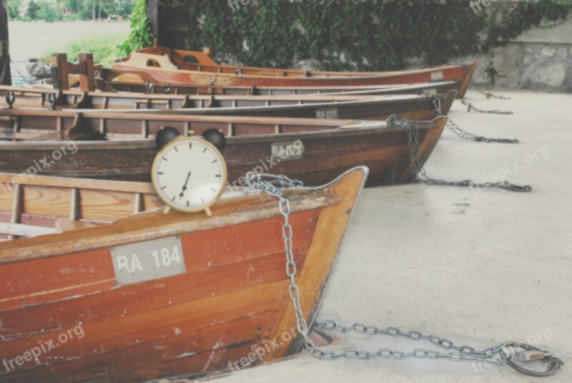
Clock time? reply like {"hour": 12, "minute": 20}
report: {"hour": 6, "minute": 33}
